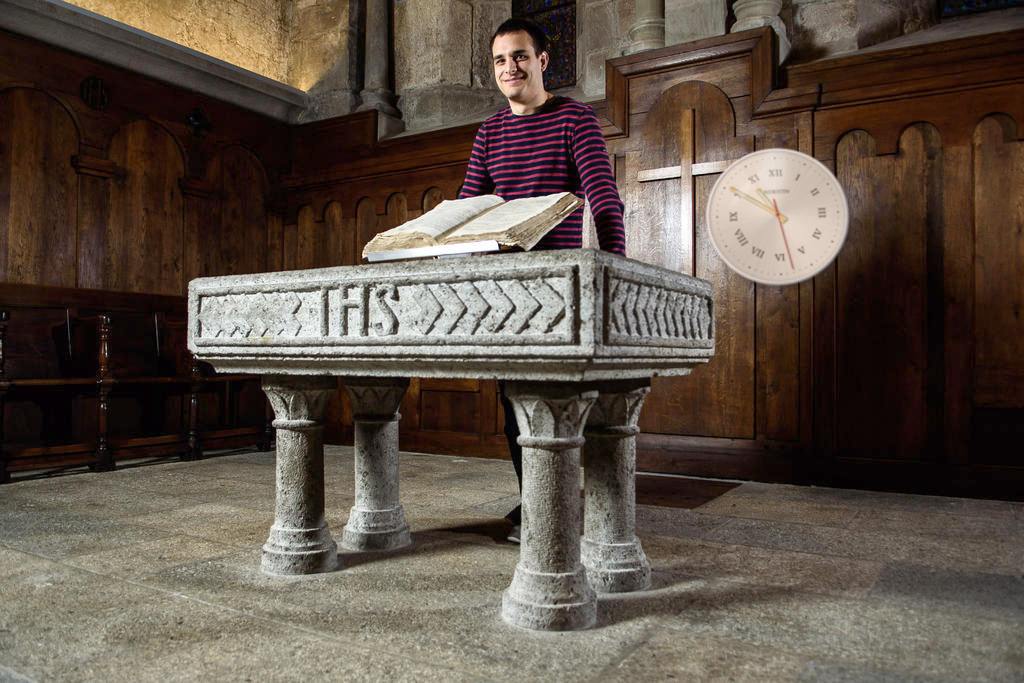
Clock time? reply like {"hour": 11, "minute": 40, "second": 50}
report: {"hour": 10, "minute": 50, "second": 28}
